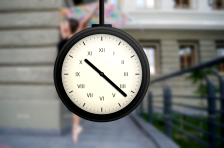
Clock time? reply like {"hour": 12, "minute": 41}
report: {"hour": 10, "minute": 22}
